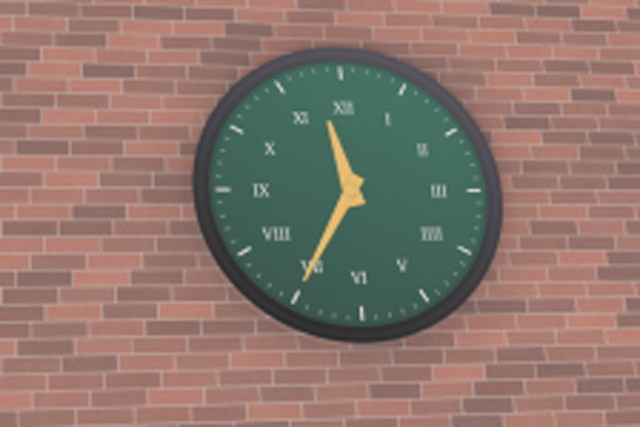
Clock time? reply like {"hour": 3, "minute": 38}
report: {"hour": 11, "minute": 35}
